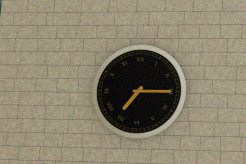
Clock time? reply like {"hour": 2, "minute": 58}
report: {"hour": 7, "minute": 15}
